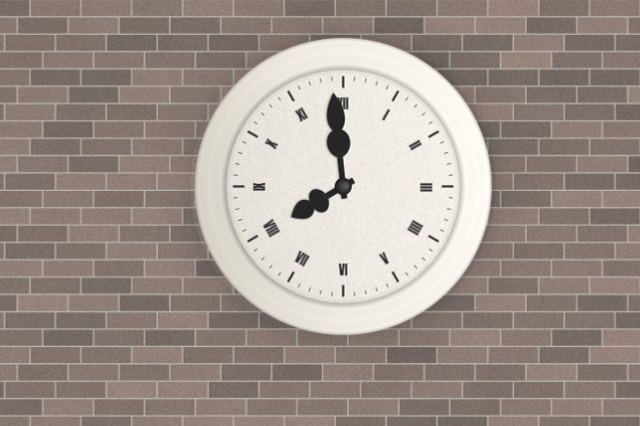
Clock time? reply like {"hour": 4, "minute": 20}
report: {"hour": 7, "minute": 59}
